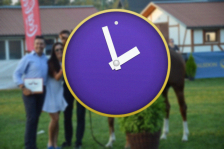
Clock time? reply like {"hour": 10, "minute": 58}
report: {"hour": 1, "minute": 57}
